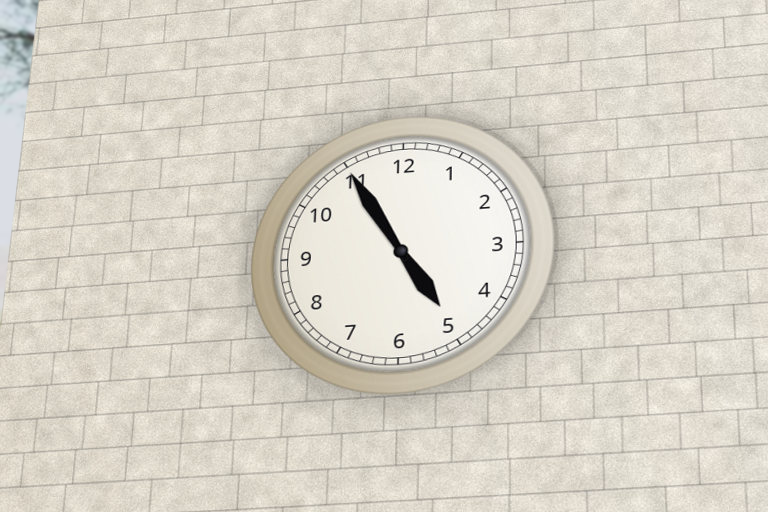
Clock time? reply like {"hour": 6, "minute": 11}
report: {"hour": 4, "minute": 55}
